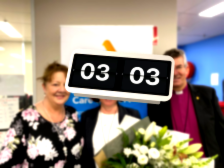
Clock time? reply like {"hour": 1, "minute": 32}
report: {"hour": 3, "minute": 3}
